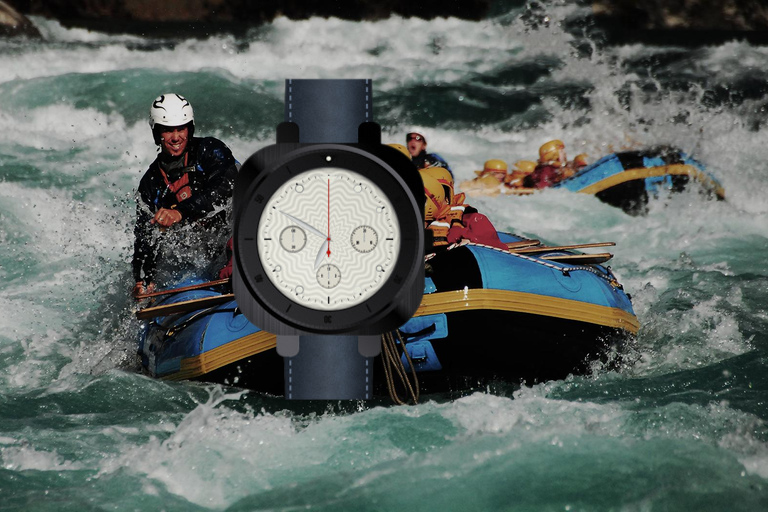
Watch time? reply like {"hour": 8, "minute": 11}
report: {"hour": 6, "minute": 50}
